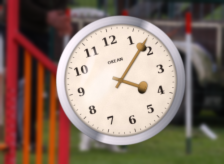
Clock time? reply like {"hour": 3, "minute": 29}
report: {"hour": 4, "minute": 8}
